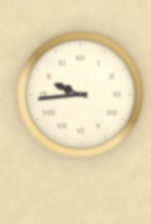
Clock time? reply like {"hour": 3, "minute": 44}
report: {"hour": 9, "minute": 44}
